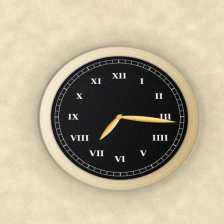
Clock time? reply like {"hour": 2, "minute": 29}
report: {"hour": 7, "minute": 16}
